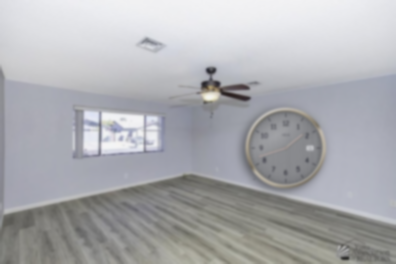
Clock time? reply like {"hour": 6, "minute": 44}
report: {"hour": 1, "minute": 42}
